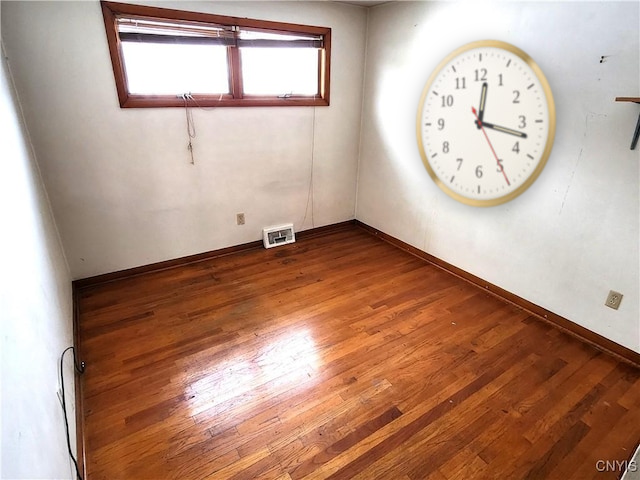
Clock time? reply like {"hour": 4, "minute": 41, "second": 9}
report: {"hour": 12, "minute": 17, "second": 25}
